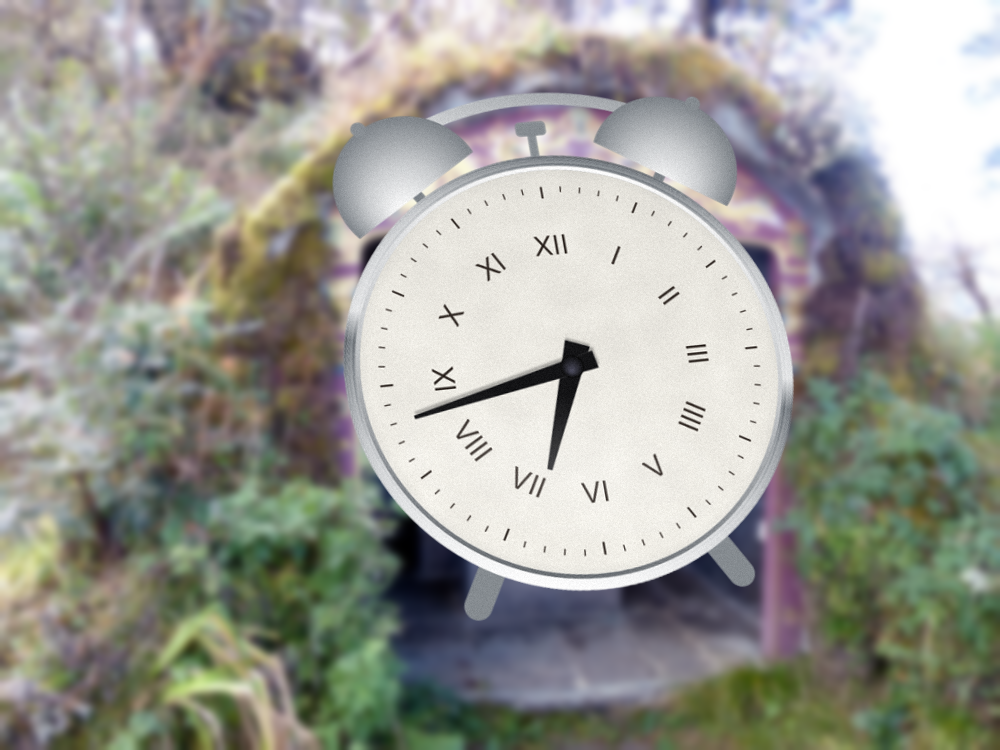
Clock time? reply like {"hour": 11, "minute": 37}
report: {"hour": 6, "minute": 43}
